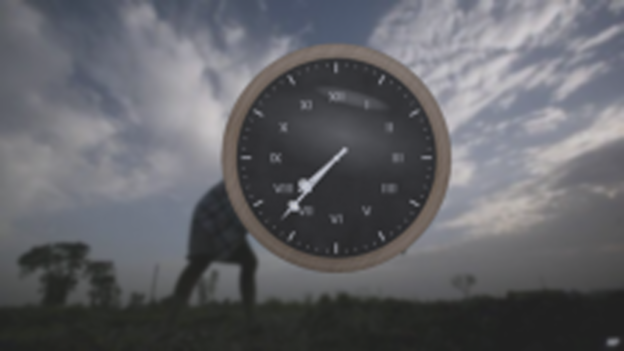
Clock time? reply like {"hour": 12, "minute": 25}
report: {"hour": 7, "minute": 37}
